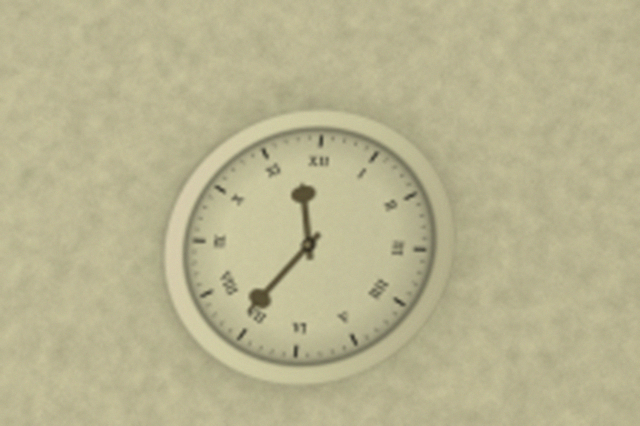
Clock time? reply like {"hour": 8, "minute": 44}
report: {"hour": 11, "minute": 36}
